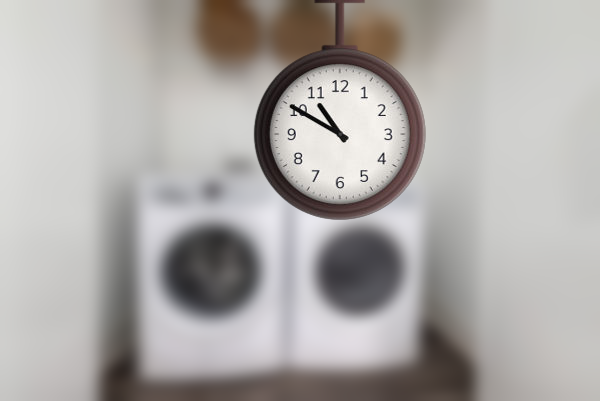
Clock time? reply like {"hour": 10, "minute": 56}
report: {"hour": 10, "minute": 50}
